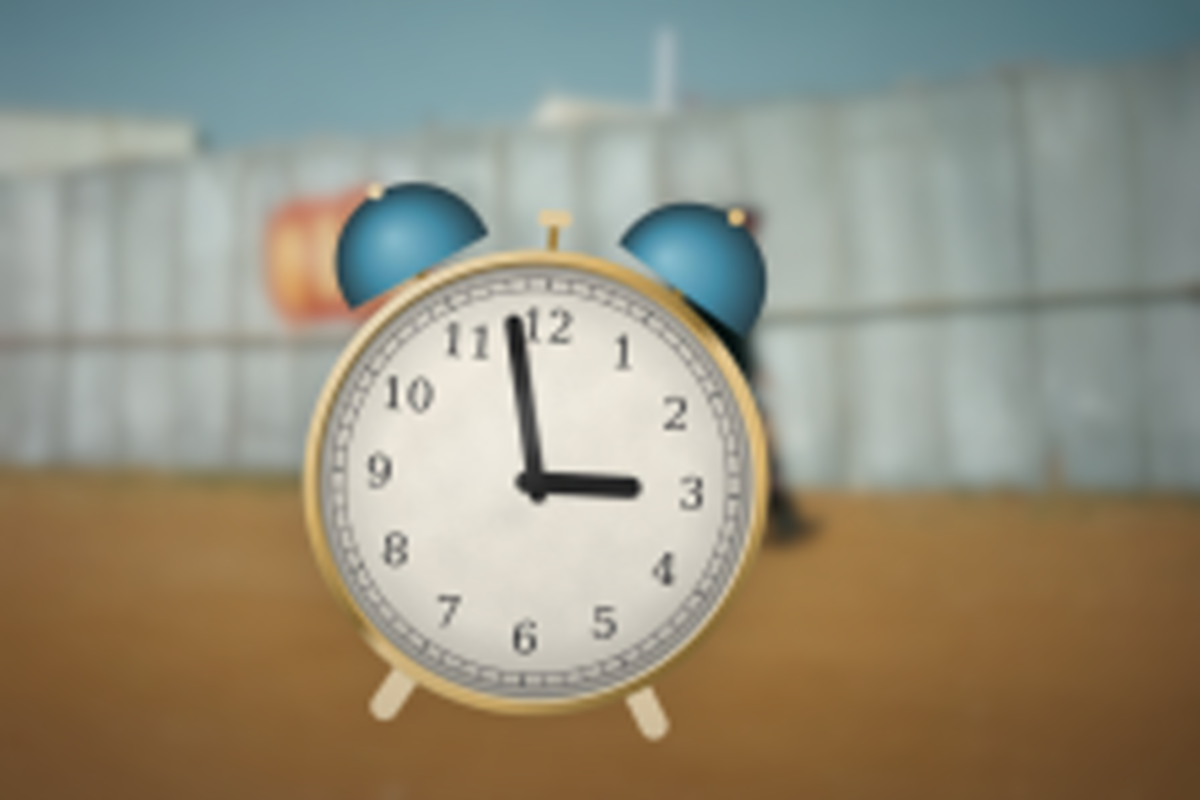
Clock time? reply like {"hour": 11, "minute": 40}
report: {"hour": 2, "minute": 58}
